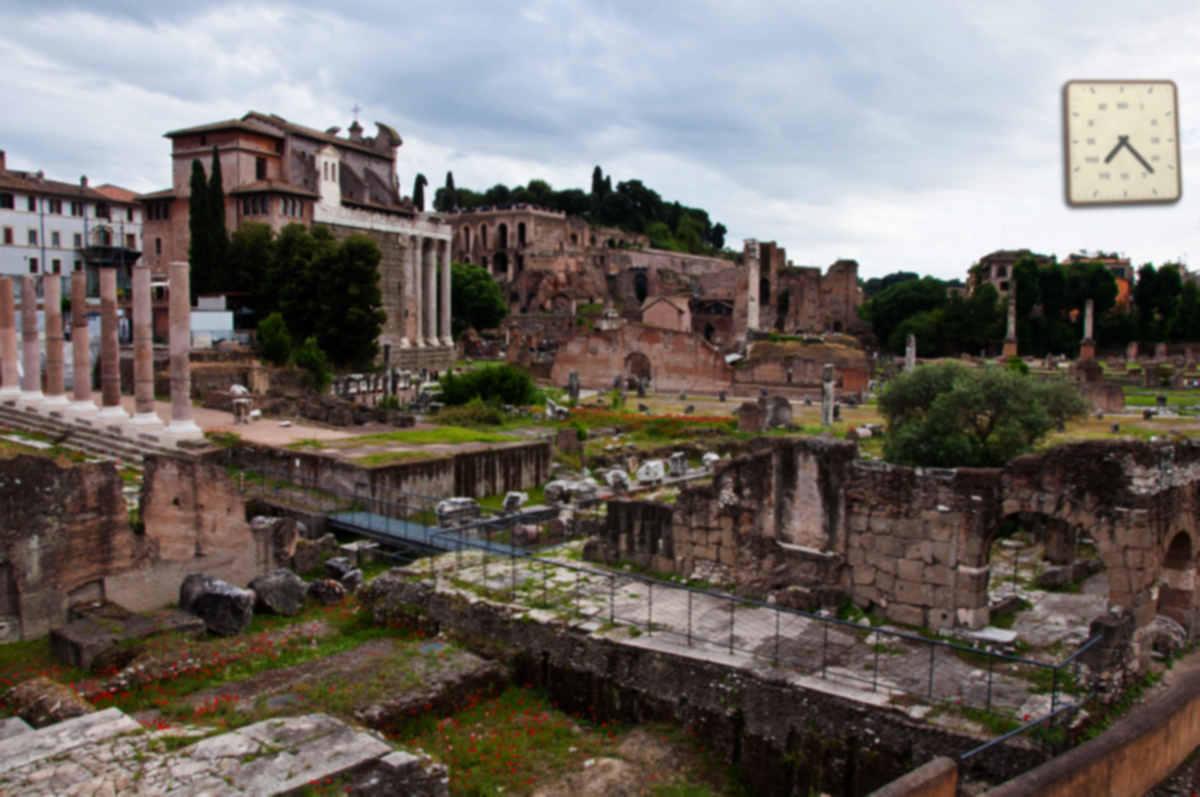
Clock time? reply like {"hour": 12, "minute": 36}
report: {"hour": 7, "minute": 23}
